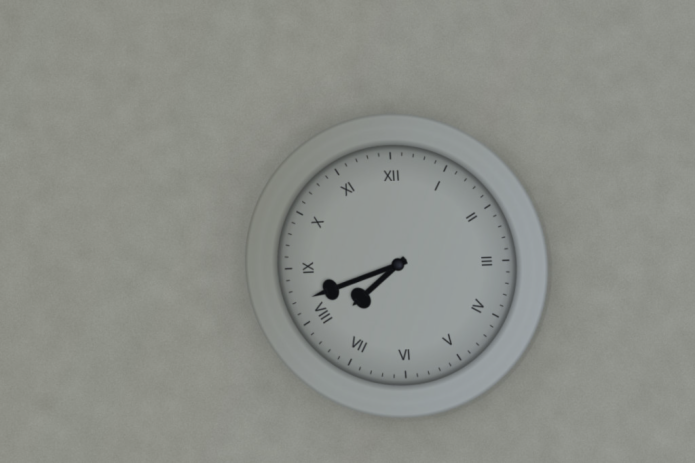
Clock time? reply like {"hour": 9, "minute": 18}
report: {"hour": 7, "minute": 42}
